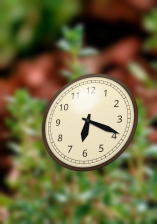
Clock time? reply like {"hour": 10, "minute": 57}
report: {"hour": 6, "minute": 19}
